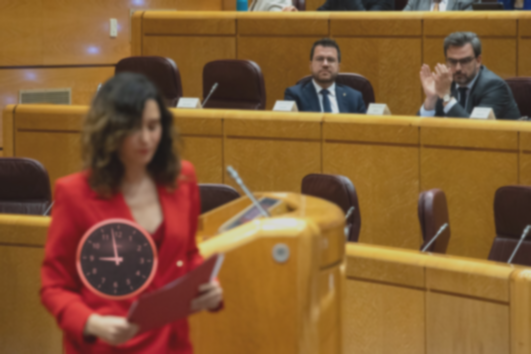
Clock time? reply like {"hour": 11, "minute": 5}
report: {"hour": 8, "minute": 58}
